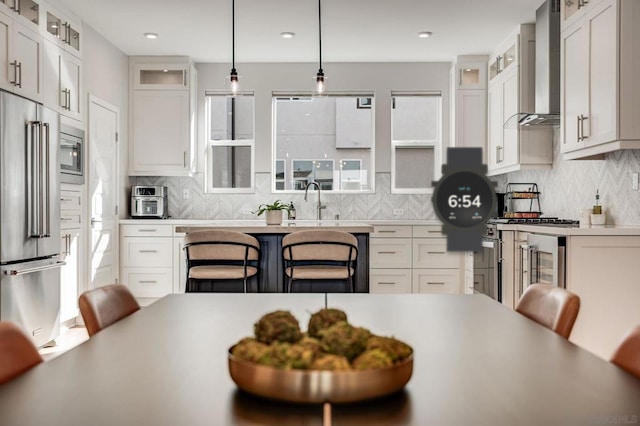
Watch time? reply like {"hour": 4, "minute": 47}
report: {"hour": 6, "minute": 54}
